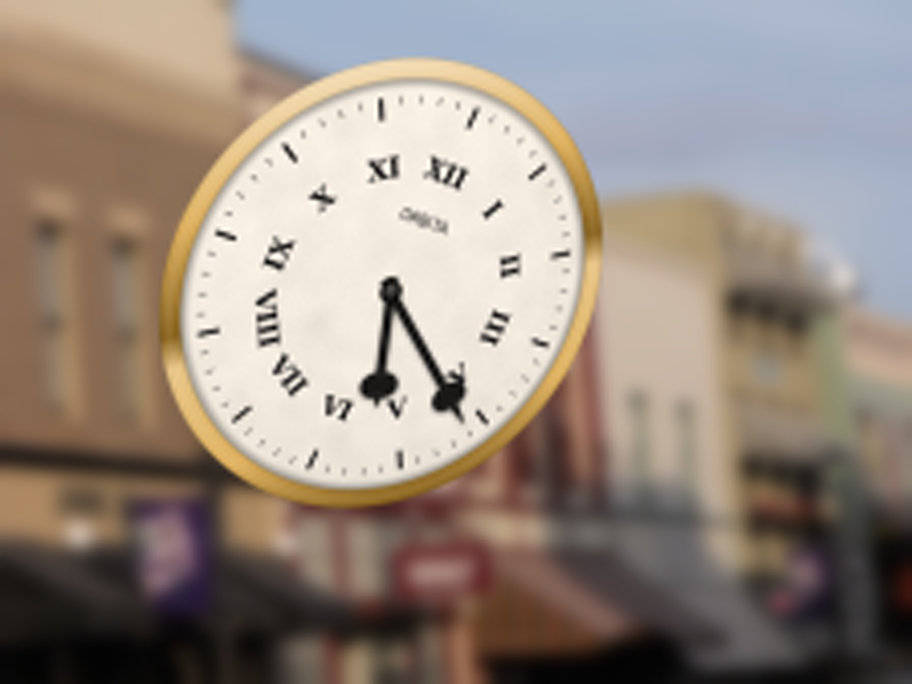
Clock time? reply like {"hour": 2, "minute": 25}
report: {"hour": 5, "minute": 21}
